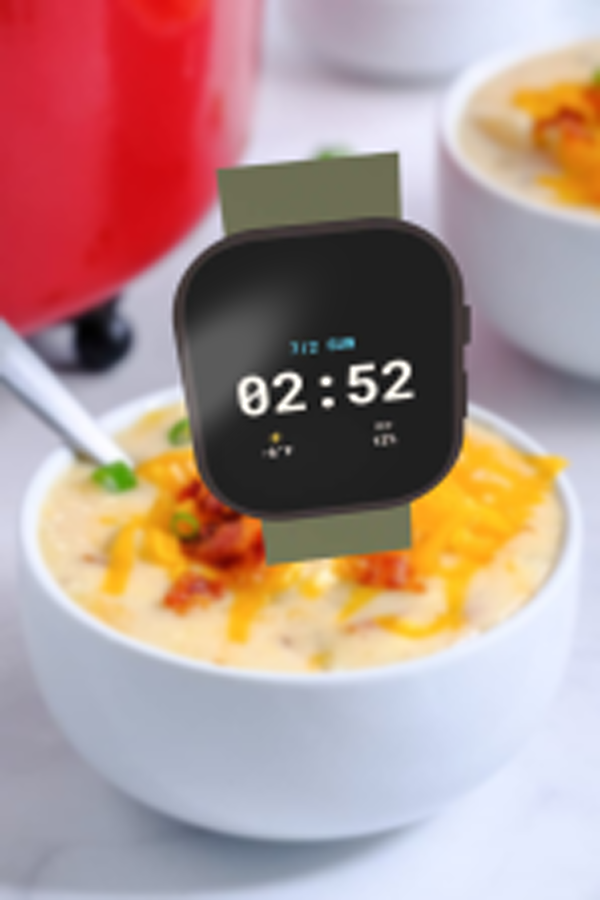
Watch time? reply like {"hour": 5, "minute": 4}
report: {"hour": 2, "minute": 52}
